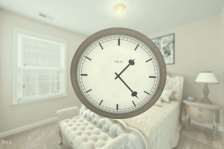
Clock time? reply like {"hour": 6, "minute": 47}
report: {"hour": 1, "minute": 23}
